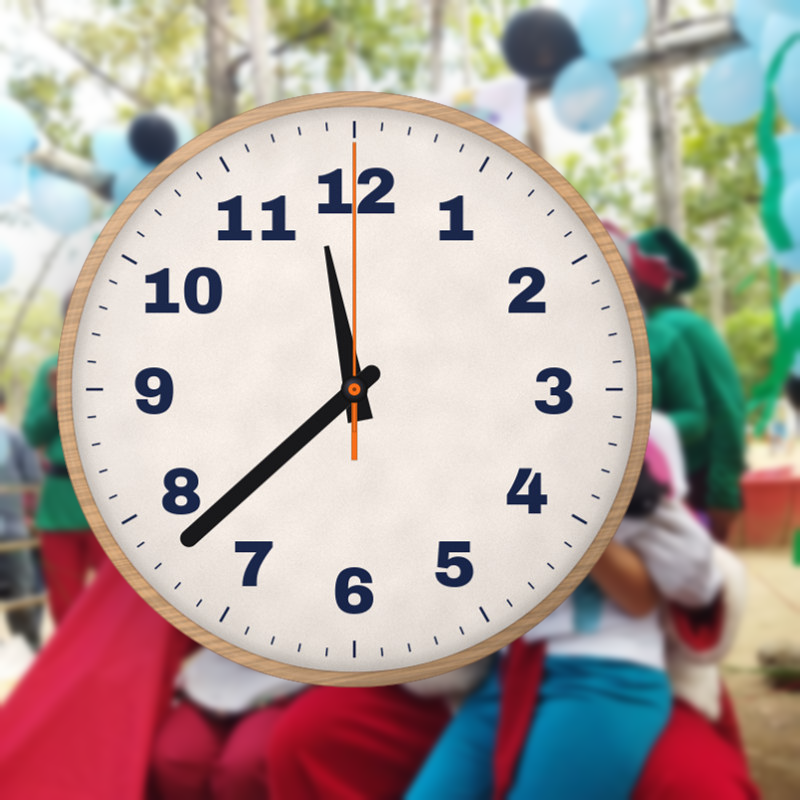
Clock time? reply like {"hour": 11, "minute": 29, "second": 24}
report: {"hour": 11, "minute": 38, "second": 0}
